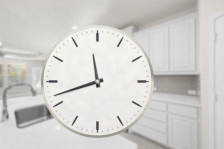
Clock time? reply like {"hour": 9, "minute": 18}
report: {"hour": 11, "minute": 42}
